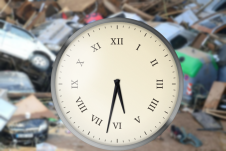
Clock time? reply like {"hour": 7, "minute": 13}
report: {"hour": 5, "minute": 32}
